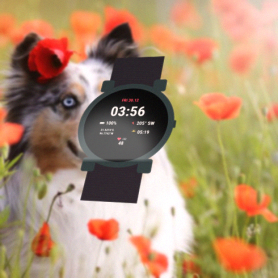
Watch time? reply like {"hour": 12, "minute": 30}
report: {"hour": 3, "minute": 56}
